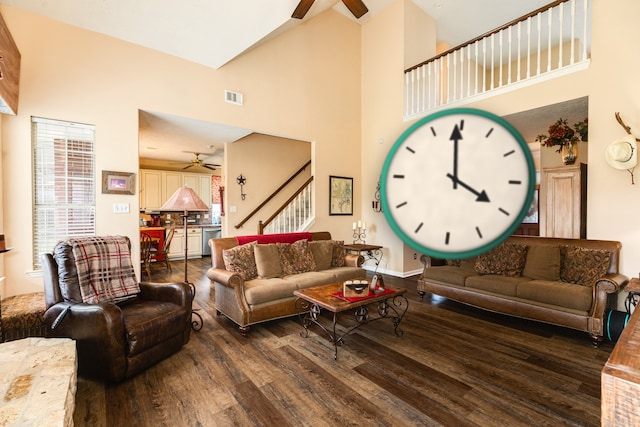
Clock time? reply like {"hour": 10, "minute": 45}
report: {"hour": 3, "minute": 59}
